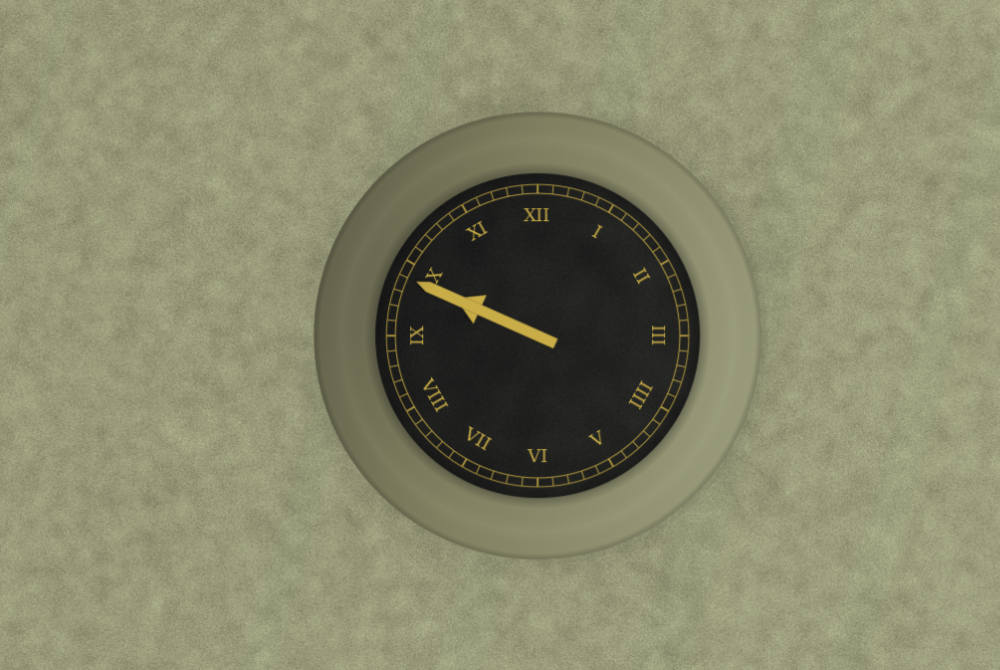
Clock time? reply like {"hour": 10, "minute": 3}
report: {"hour": 9, "minute": 49}
